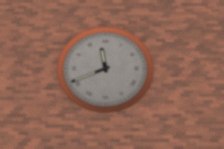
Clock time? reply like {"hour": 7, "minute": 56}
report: {"hour": 11, "minute": 41}
